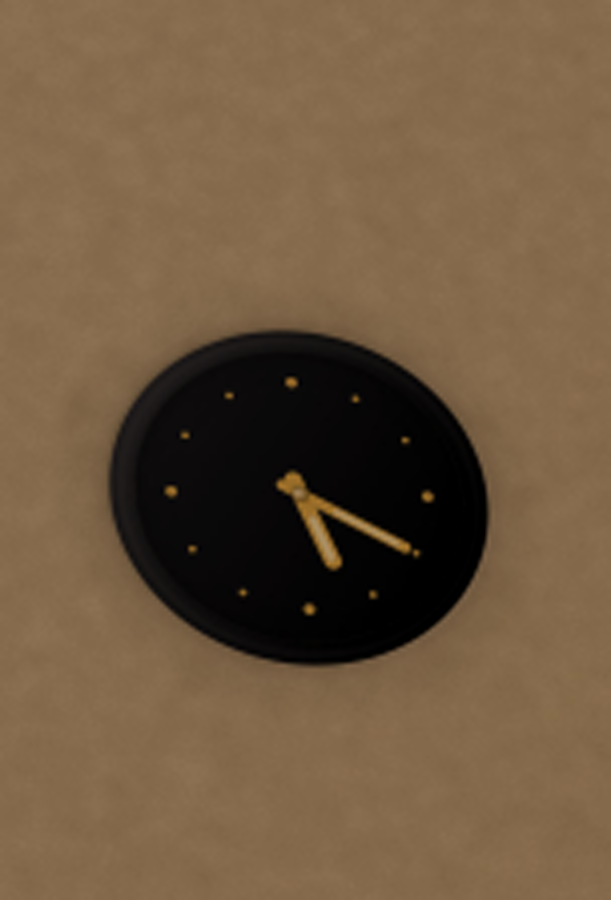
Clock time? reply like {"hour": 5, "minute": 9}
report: {"hour": 5, "minute": 20}
